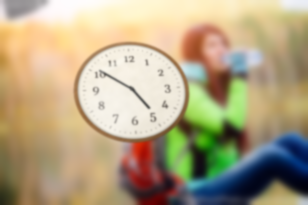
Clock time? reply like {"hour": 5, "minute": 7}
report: {"hour": 4, "minute": 51}
